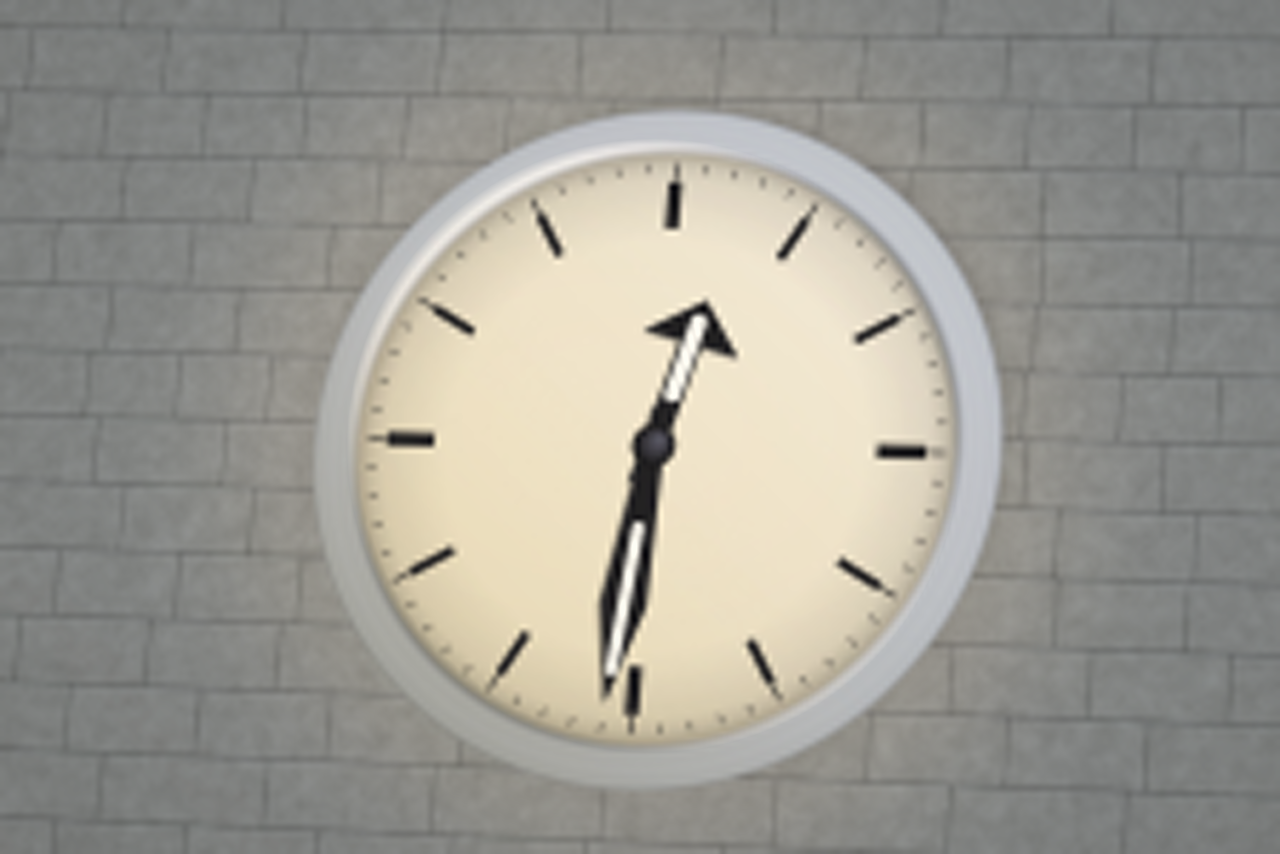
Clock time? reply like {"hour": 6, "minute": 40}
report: {"hour": 12, "minute": 31}
